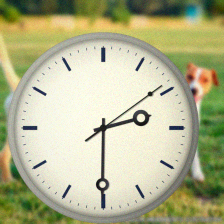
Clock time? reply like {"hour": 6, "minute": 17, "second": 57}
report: {"hour": 2, "minute": 30, "second": 9}
